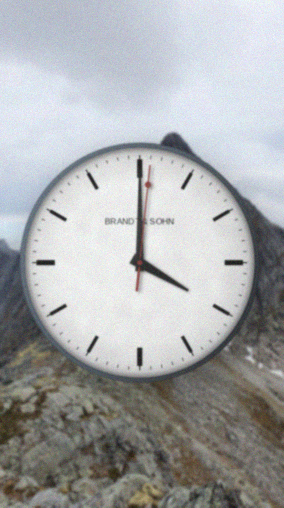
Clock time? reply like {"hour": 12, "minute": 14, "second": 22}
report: {"hour": 4, "minute": 0, "second": 1}
